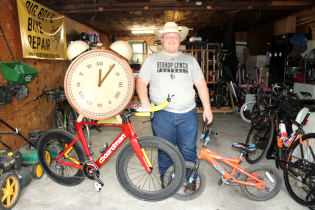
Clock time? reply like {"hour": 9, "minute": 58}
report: {"hour": 12, "minute": 6}
